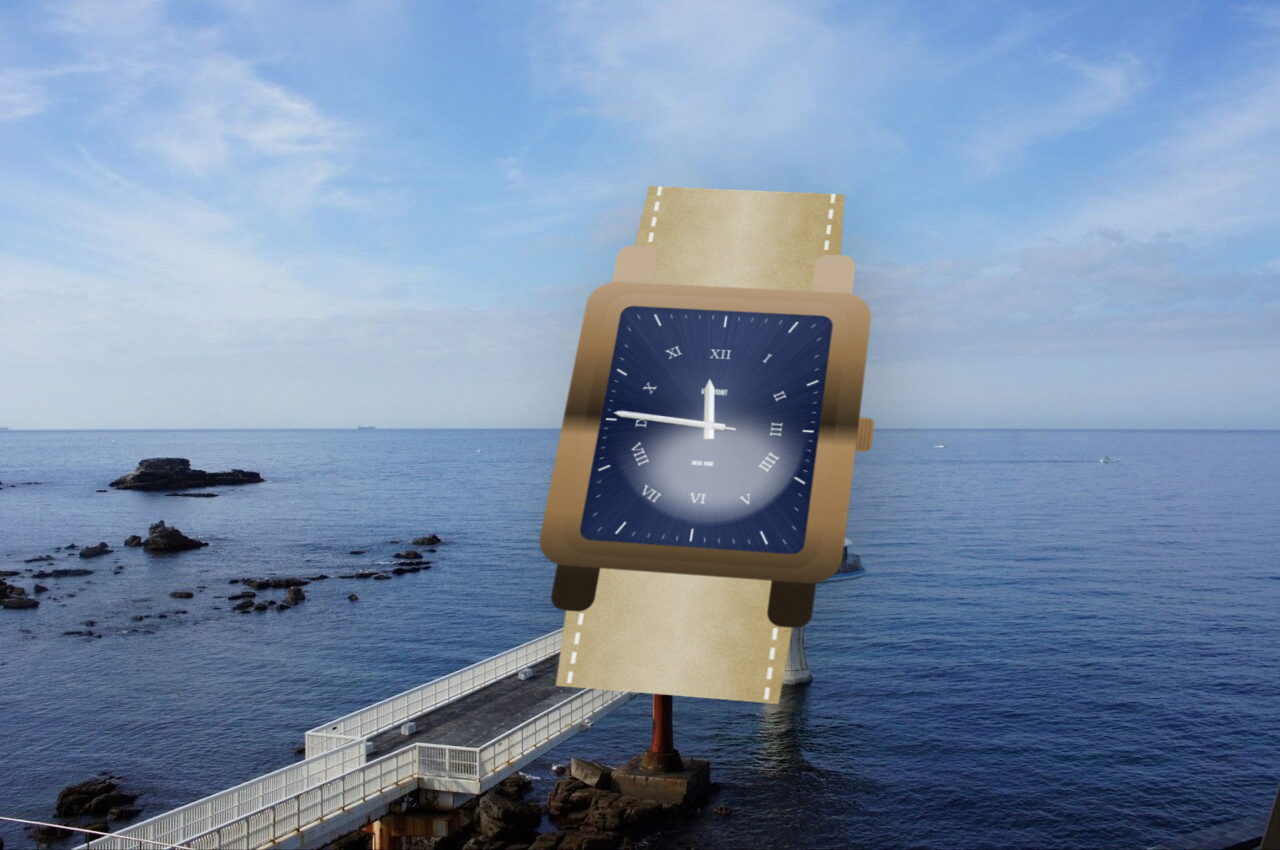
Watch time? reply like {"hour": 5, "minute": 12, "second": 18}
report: {"hour": 11, "minute": 45, "second": 46}
